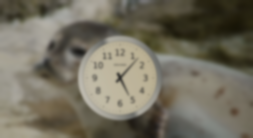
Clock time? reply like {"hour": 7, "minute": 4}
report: {"hour": 5, "minute": 7}
